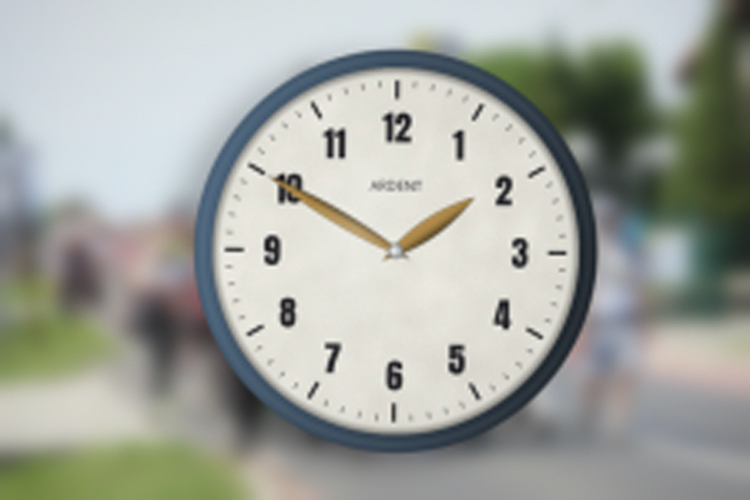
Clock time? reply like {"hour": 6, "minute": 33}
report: {"hour": 1, "minute": 50}
